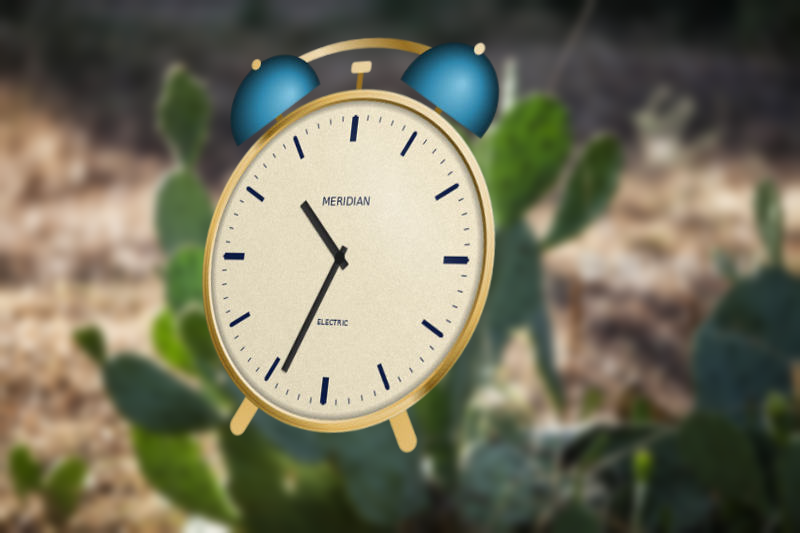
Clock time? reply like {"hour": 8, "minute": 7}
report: {"hour": 10, "minute": 34}
